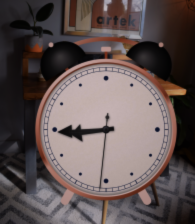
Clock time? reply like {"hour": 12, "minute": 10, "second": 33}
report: {"hour": 8, "minute": 44, "second": 31}
